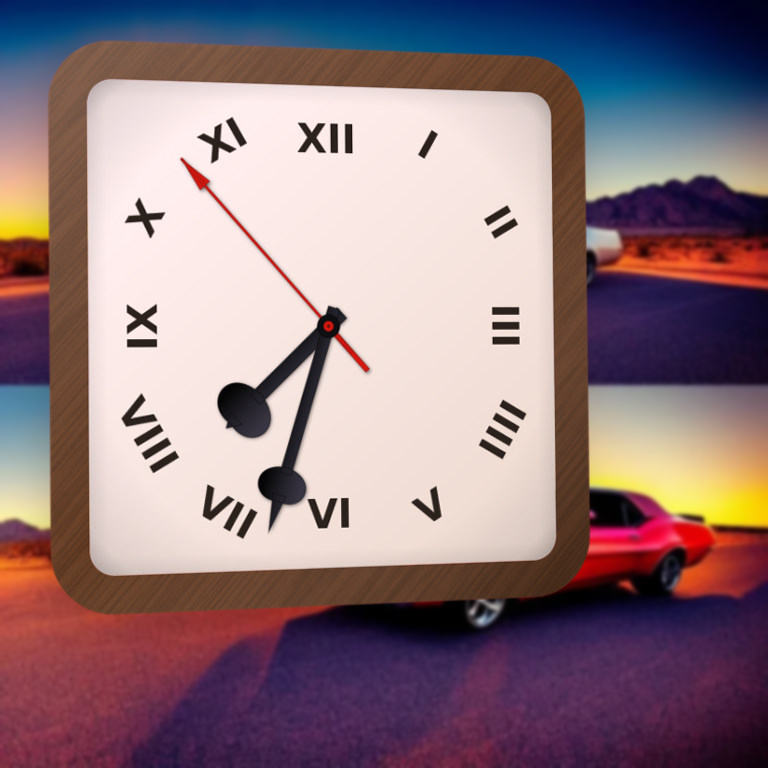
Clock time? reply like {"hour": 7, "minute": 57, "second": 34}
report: {"hour": 7, "minute": 32, "second": 53}
